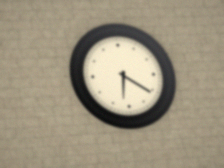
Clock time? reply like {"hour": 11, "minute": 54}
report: {"hour": 6, "minute": 21}
